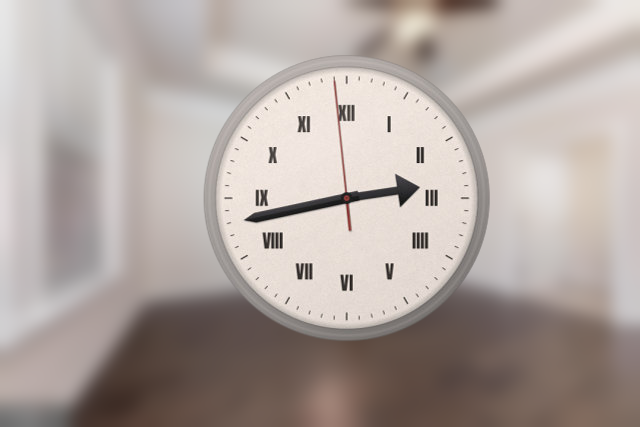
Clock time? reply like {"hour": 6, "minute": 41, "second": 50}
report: {"hour": 2, "minute": 42, "second": 59}
